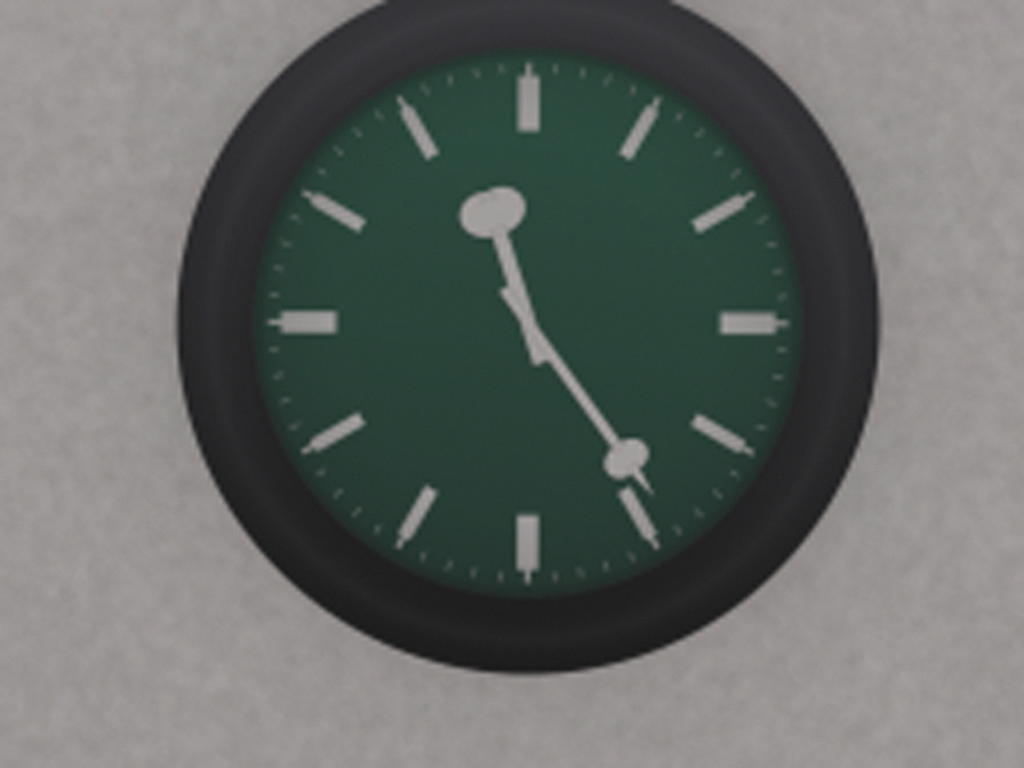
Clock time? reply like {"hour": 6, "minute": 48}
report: {"hour": 11, "minute": 24}
